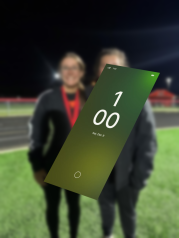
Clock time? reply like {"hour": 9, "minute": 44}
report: {"hour": 1, "minute": 0}
